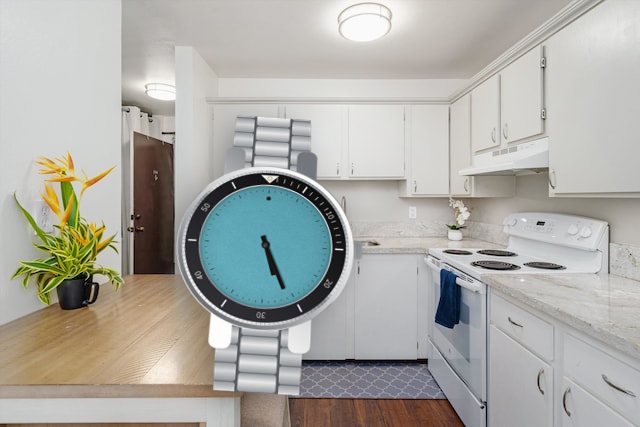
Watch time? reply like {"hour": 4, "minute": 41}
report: {"hour": 5, "minute": 26}
